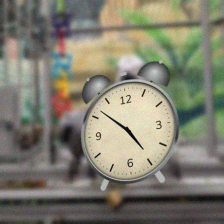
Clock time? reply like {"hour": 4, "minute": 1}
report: {"hour": 4, "minute": 52}
